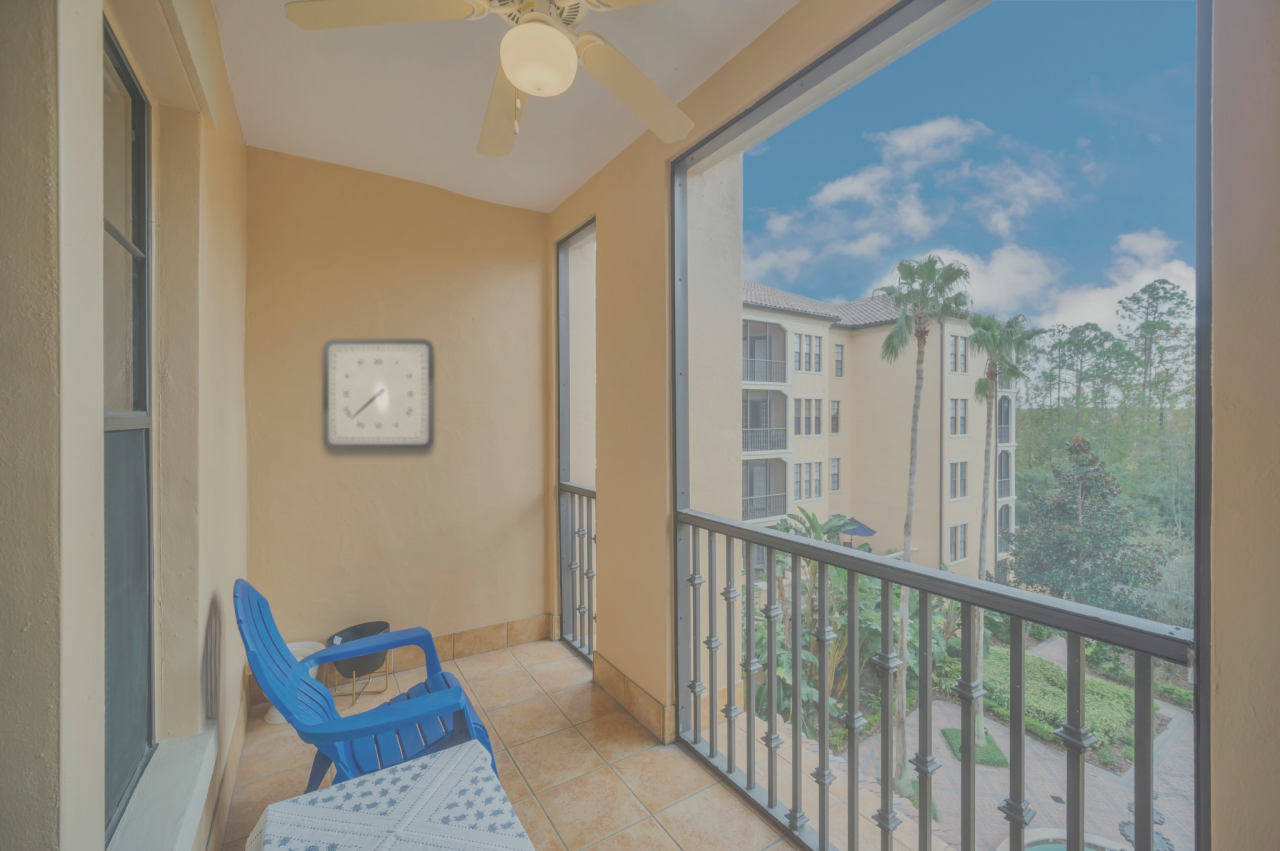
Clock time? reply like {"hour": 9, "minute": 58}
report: {"hour": 7, "minute": 38}
